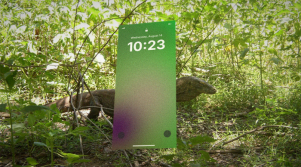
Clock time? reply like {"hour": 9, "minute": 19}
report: {"hour": 10, "minute": 23}
